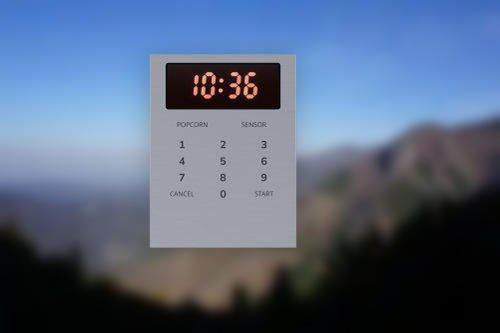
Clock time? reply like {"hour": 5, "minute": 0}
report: {"hour": 10, "minute": 36}
